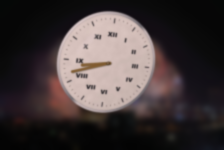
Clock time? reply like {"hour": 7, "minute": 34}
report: {"hour": 8, "minute": 42}
